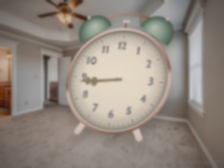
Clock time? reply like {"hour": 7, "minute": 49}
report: {"hour": 8, "minute": 44}
